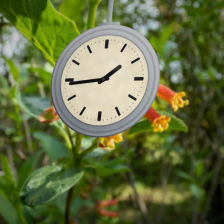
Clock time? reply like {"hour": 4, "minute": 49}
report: {"hour": 1, "minute": 44}
